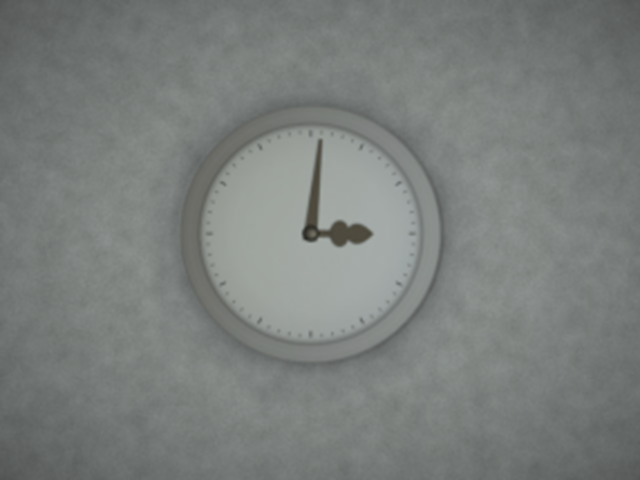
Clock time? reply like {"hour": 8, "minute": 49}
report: {"hour": 3, "minute": 1}
